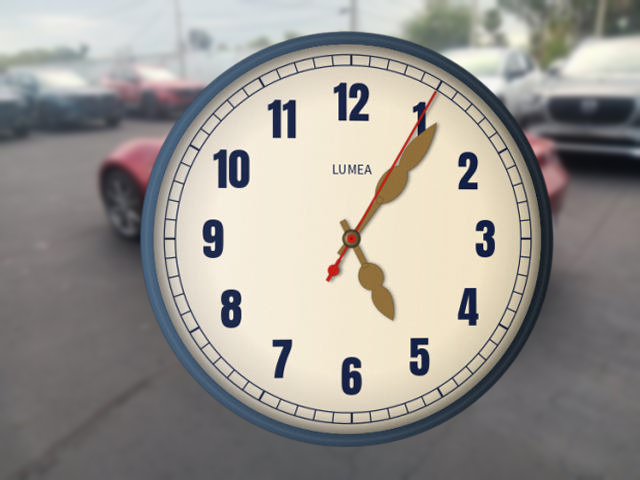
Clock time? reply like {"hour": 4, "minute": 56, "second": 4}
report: {"hour": 5, "minute": 6, "second": 5}
